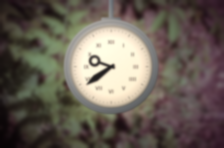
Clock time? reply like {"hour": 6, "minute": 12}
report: {"hour": 9, "minute": 39}
